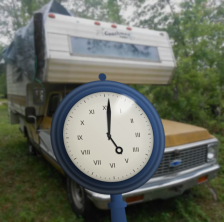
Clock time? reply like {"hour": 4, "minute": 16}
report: {"hour": 5, "minute": 1}
